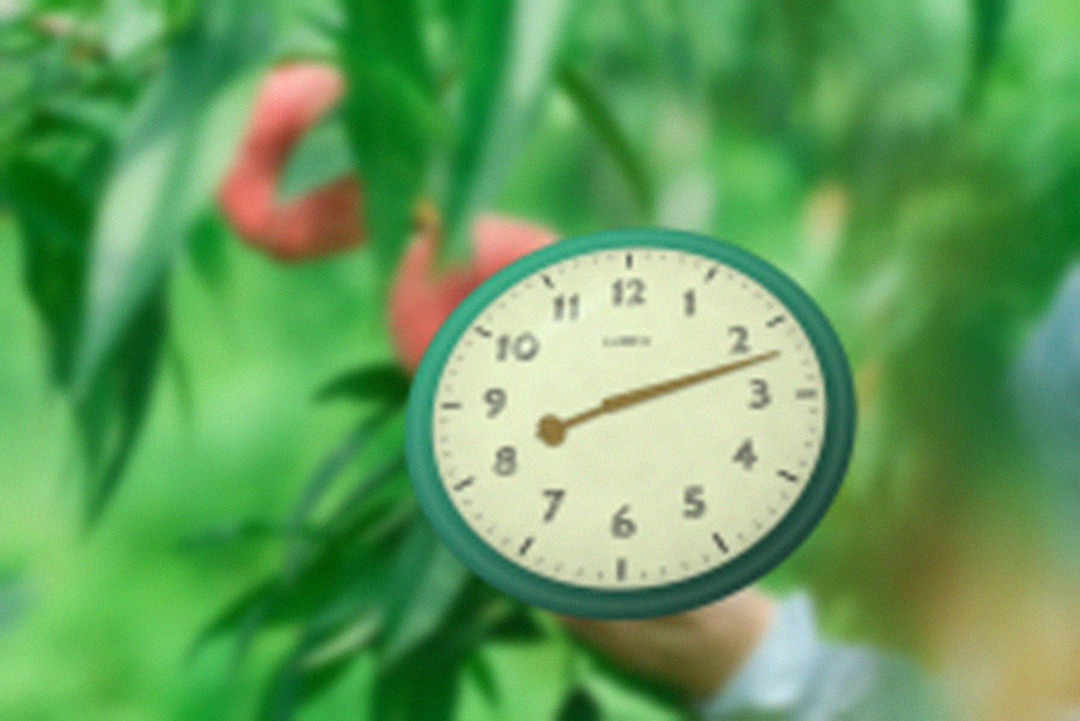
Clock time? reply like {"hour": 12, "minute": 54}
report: {"hour": 8, "minute": 12}
